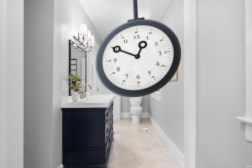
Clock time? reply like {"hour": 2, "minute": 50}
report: {"hour": 12, "minute": 50}
